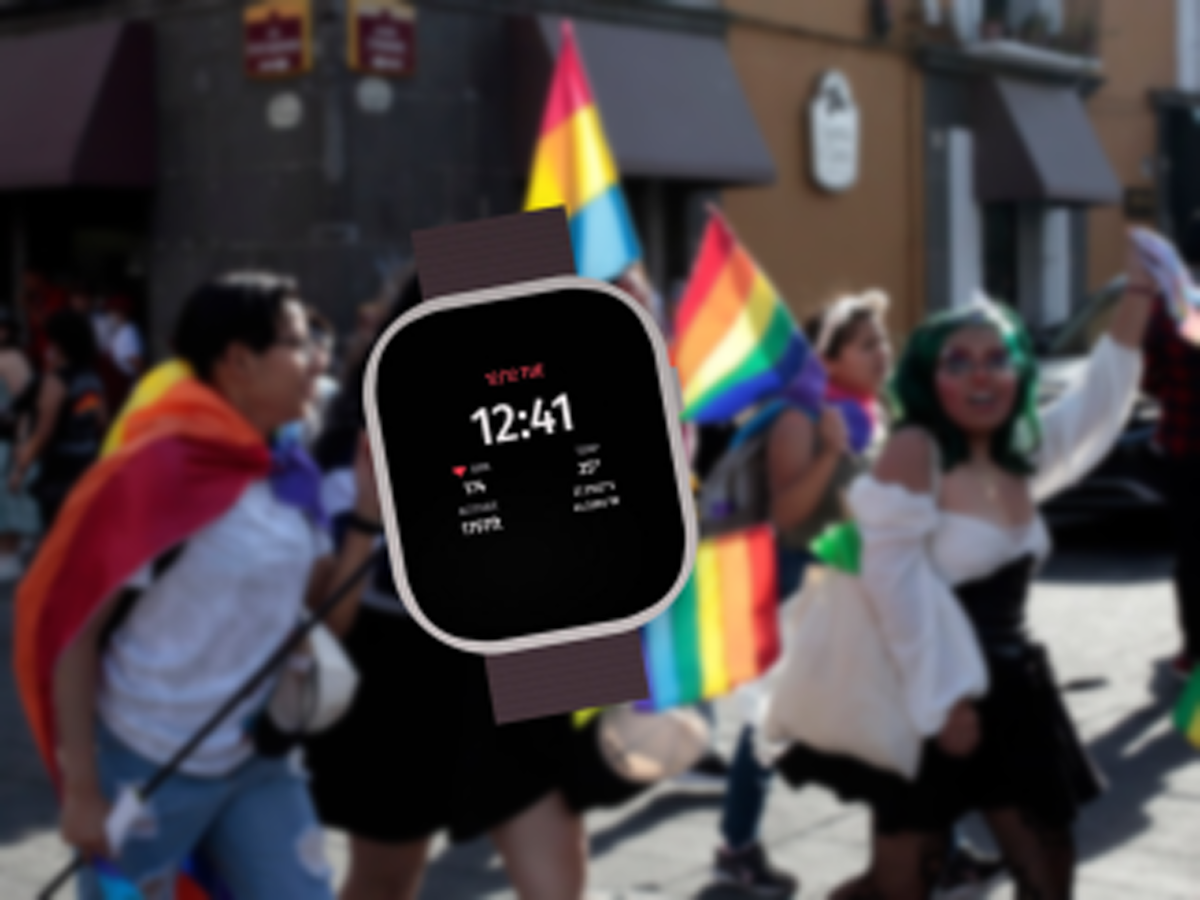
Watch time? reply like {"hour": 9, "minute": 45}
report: {"hour": 12, "minute": 41}
